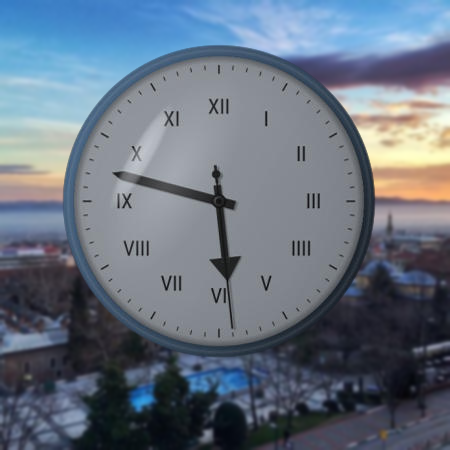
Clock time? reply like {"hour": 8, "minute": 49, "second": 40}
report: {"hour": 5, "minute": 47, "second": 29}
